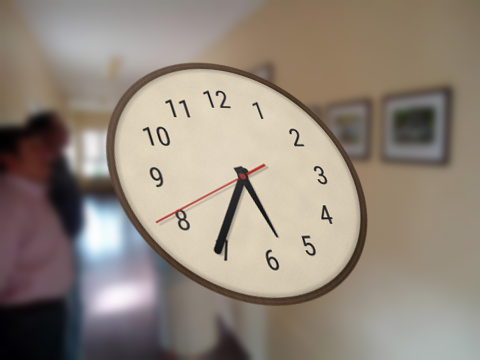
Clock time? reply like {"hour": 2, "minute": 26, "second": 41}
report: {"hour": 5, "minute": 35, "second": 41}
